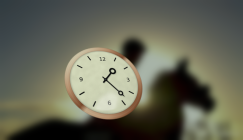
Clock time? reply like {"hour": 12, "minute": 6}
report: {"hour": 1, "minute": 23}
